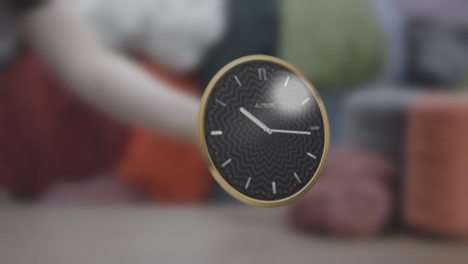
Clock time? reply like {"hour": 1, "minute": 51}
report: {"hour": 10, "minute": 16}
